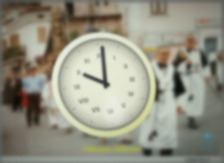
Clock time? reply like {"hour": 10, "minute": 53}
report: {"hour": 10, "minute": 1}
